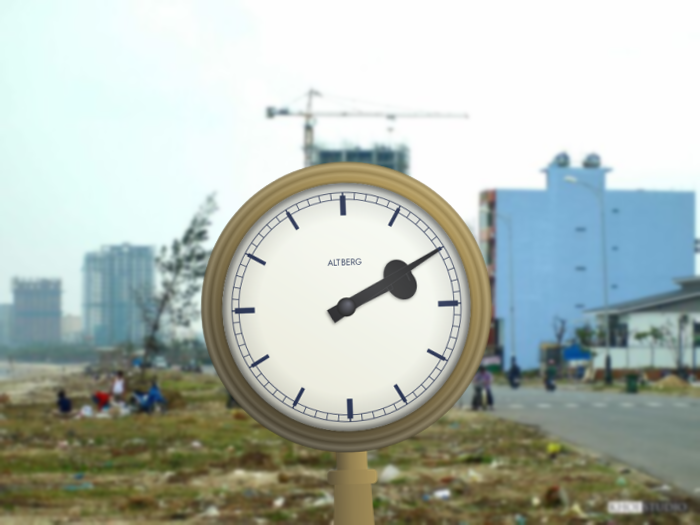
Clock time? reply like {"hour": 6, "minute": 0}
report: {"hour": 2, "minute": 10}
